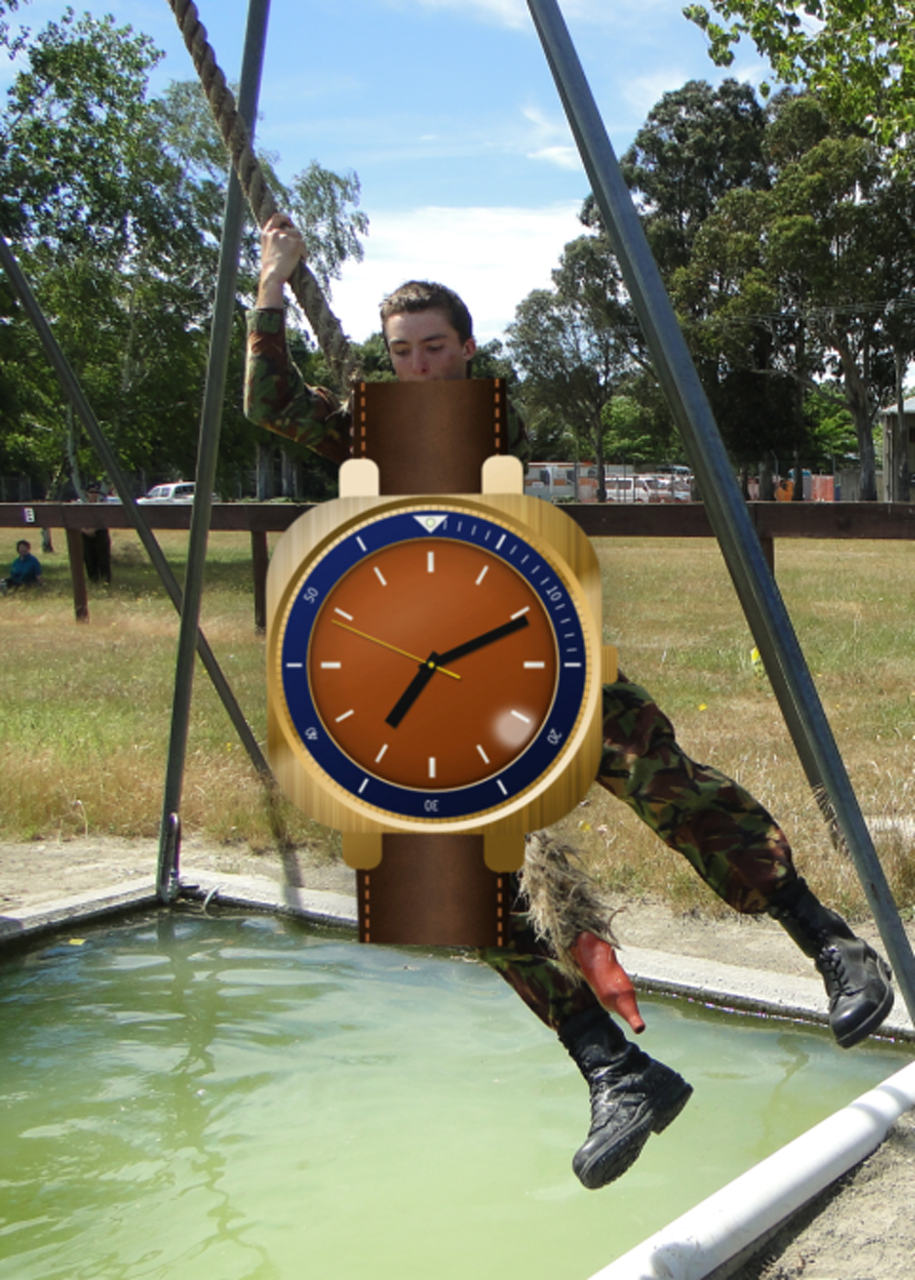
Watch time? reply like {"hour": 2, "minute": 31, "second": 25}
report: {"hour": 7, "minute": 10, "second": 49}
